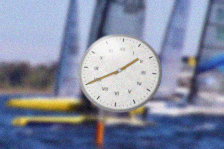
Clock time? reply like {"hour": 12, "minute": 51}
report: {"hour": 1, "minute": 40}
